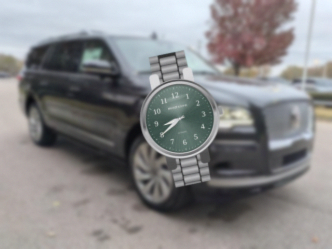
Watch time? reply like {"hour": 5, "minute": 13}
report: {"hour": 8, "minute": 40}
